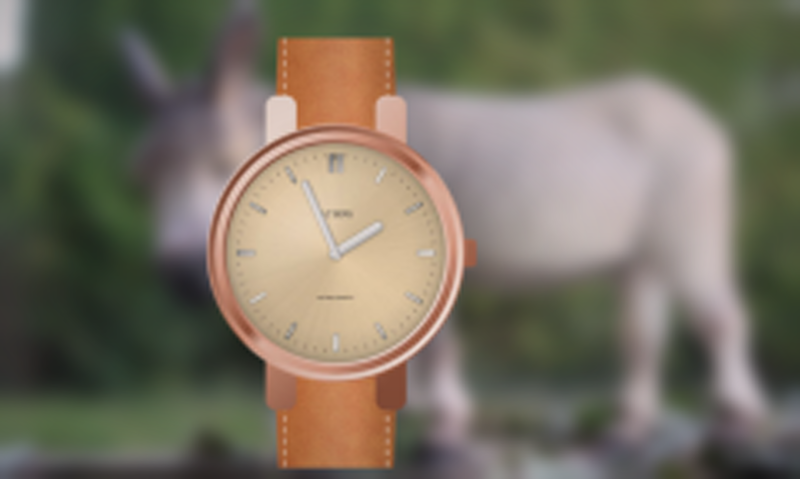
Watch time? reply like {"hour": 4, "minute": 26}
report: {"hour": 1, "minute": 56}
